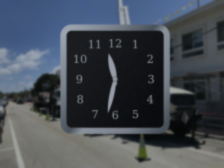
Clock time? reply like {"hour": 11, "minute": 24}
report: {"hour": 11, "minute": 32}
